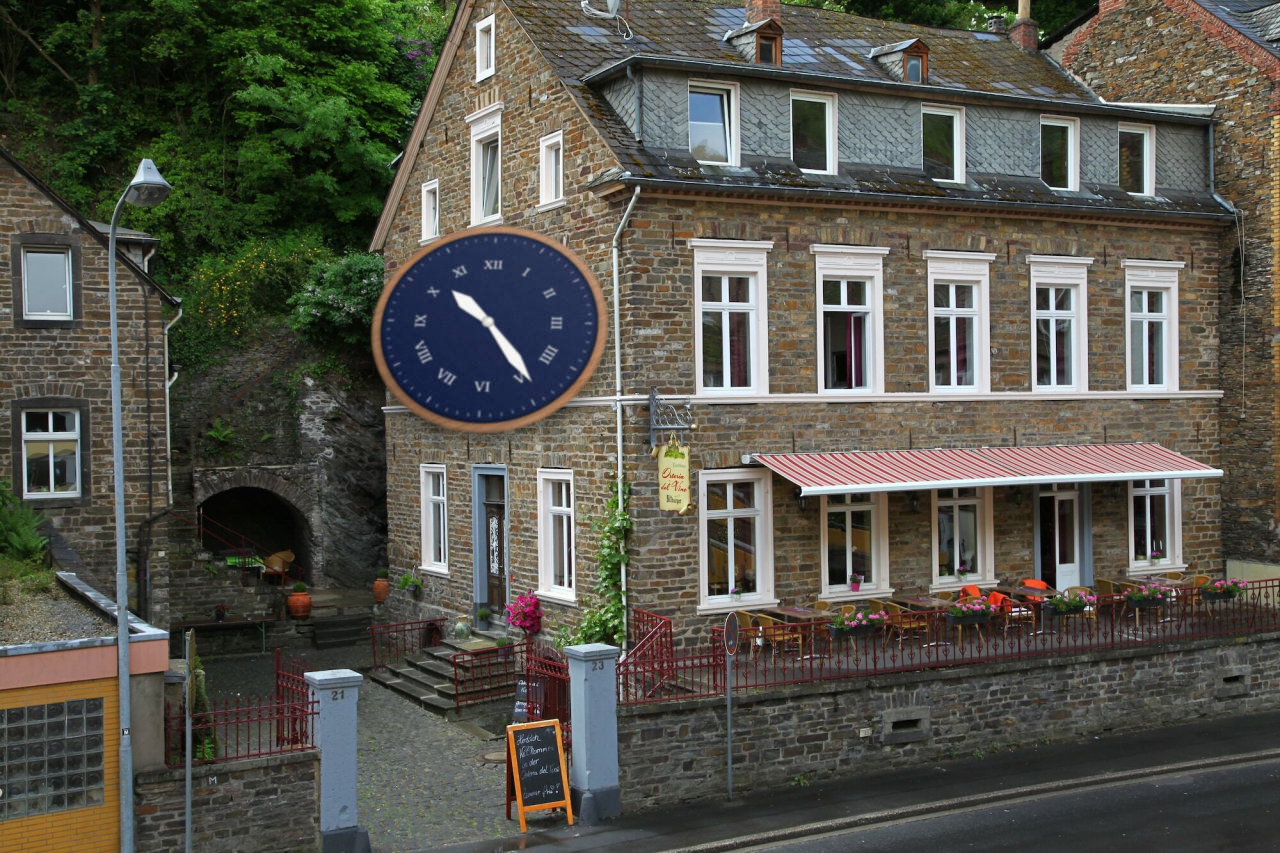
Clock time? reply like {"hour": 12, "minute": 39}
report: {"hour": 10, "minute": 24}
